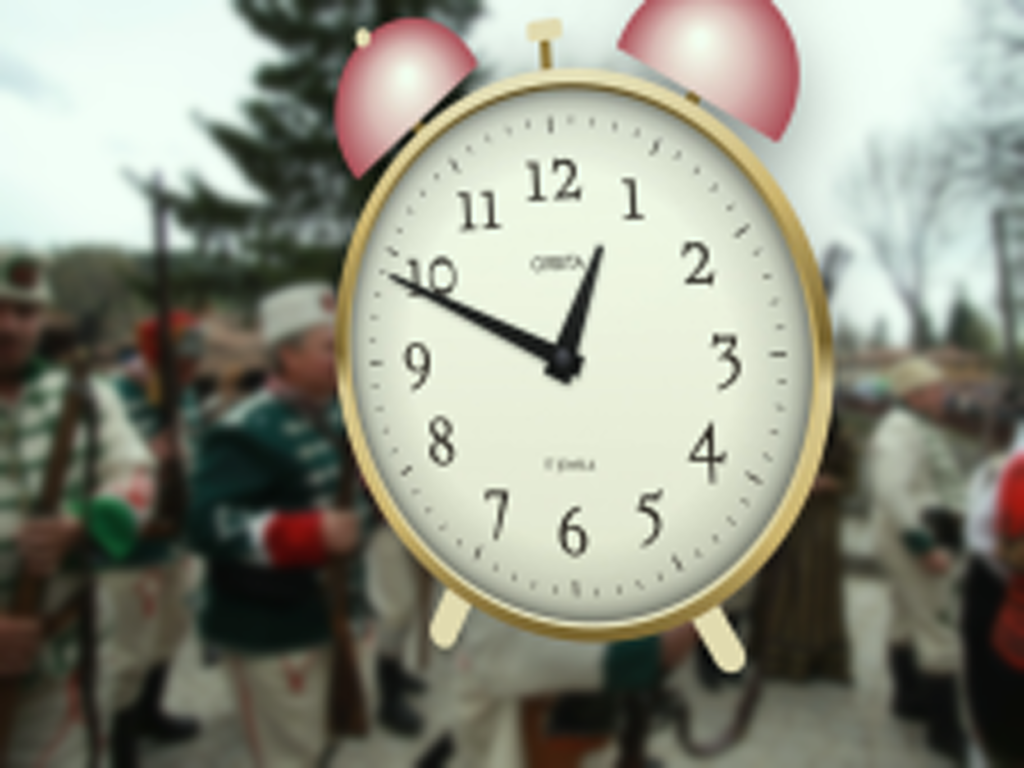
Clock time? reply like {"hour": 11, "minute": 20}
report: {"hour": 12, "minute": 49}
